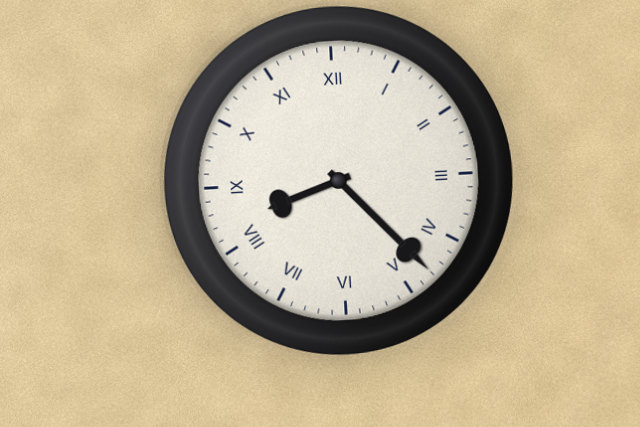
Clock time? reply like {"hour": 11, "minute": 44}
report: {"hour": 8, "minute": 23}
